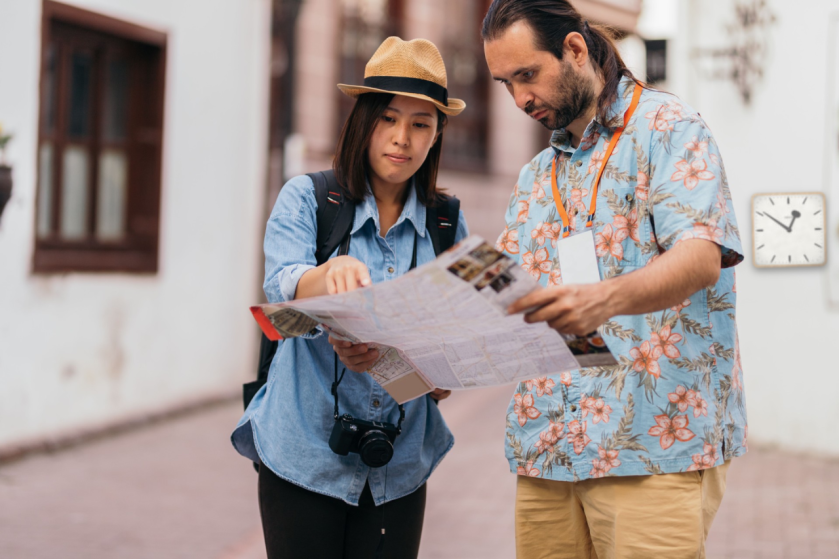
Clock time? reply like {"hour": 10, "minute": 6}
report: {"hour": 12, "minute": 51}
